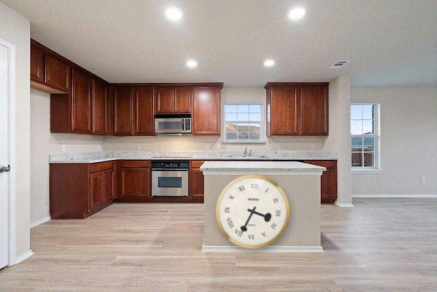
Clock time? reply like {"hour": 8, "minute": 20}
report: {"hour": 3, "minute": 34}
